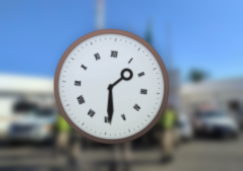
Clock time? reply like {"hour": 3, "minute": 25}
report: {"hour": 1, "minute": 29}
